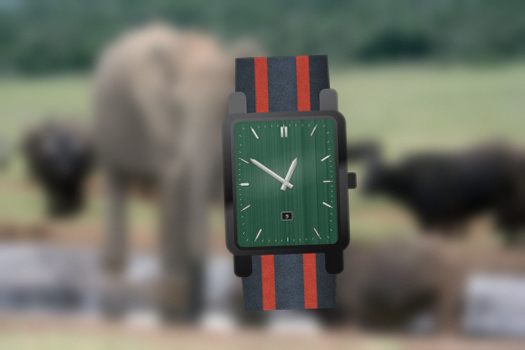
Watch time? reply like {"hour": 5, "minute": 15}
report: {"hour": 12, "minute": 51}
